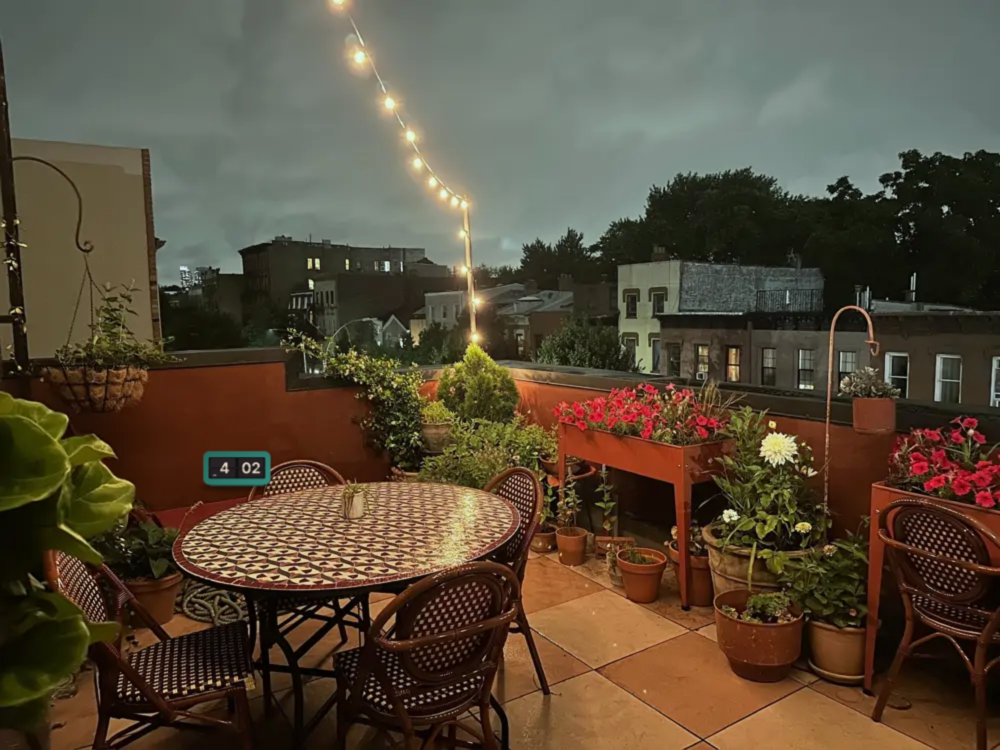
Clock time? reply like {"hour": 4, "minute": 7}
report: {"hour": 4, "minute": 2}
